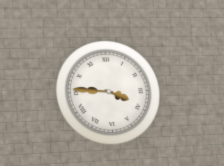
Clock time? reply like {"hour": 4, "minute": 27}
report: {"hour": 3, "minute": 46}
